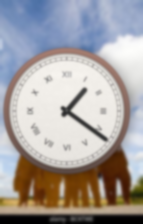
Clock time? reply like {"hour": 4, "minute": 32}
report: {"hour": 1, "minute": 21}
